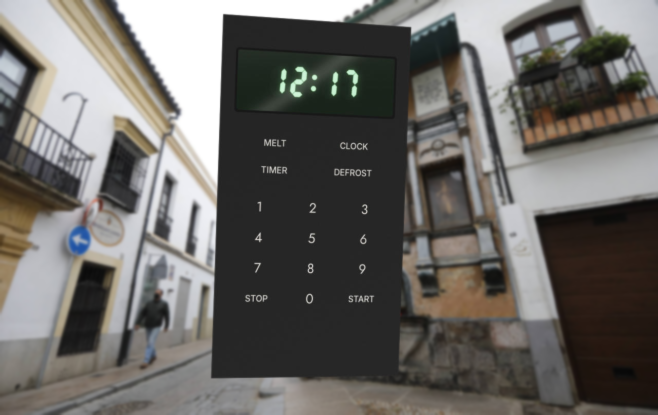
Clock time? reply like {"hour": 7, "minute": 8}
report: {"hour": 12, "minute": 17}
